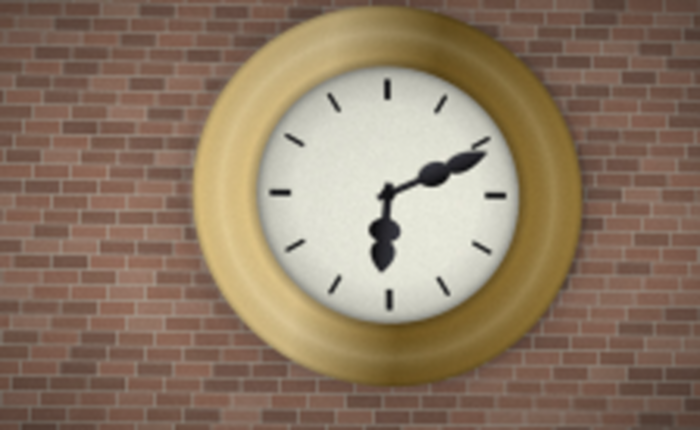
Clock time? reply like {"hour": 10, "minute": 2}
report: {"hour": 6, "minute": 11}
